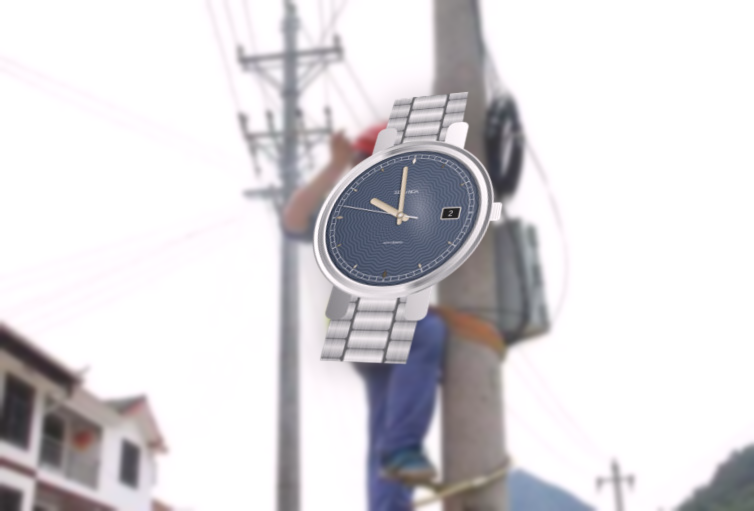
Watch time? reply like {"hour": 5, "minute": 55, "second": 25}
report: {"hour": 9, "minute": 58, "second": 47}
